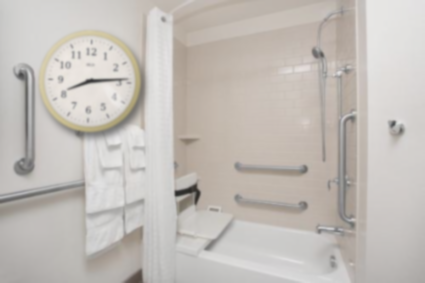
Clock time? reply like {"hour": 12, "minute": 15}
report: {"hour": 8, "minute": 14}
